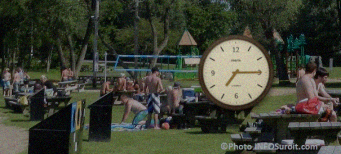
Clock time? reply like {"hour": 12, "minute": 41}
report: {"hour": 7, "minute": 15}
